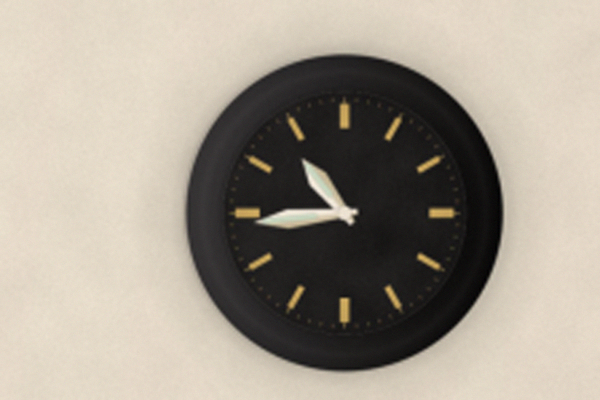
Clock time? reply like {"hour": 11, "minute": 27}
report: {"hour": 10, "minute": 44}
